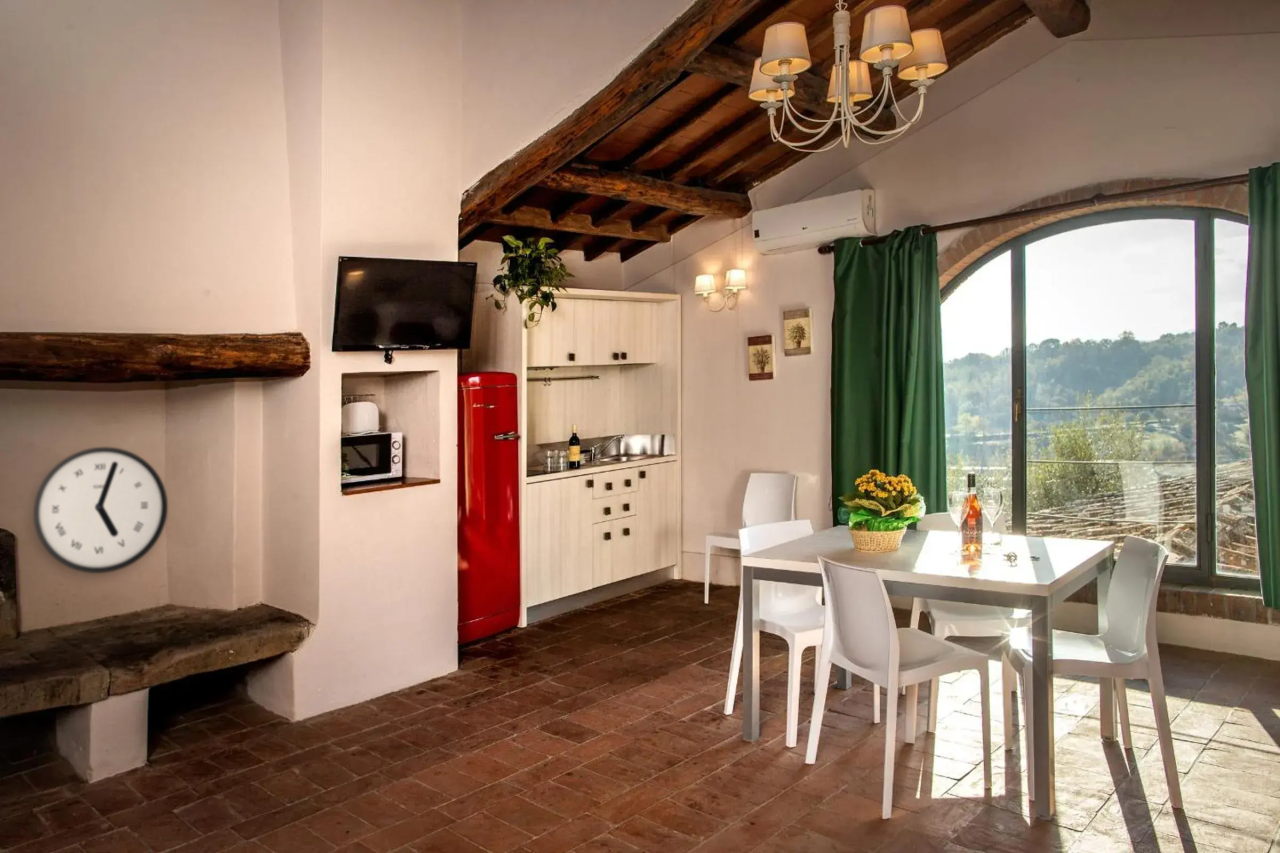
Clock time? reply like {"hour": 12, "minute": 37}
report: {"hour": 5, "minute": 3}
